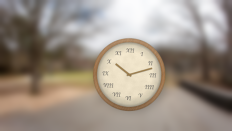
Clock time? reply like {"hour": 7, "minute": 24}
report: {"hour": 10, "minute": 12}
